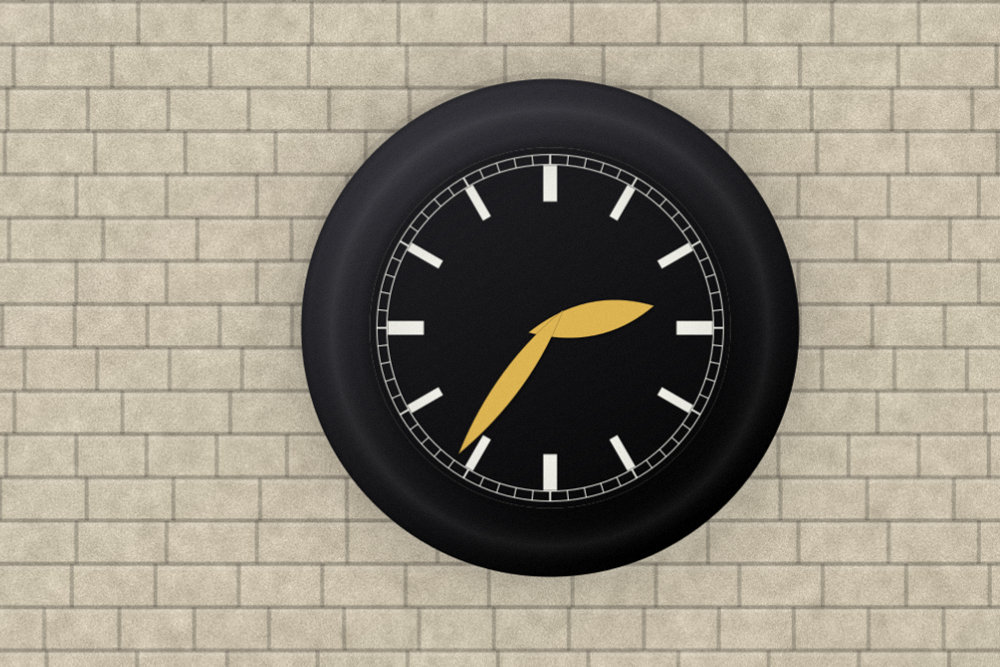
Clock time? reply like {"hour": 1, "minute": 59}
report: {"hour": 2, "minute": 36}
